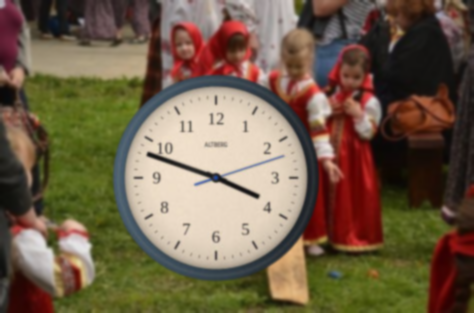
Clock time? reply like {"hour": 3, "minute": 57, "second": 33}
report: {"hour": 3, "minute": 48, "second": 12}
